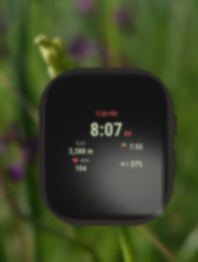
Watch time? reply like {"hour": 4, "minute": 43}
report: {"hour": 8, "minute": 7}
